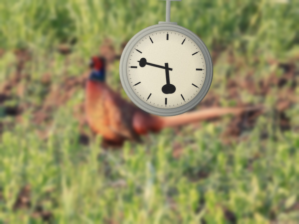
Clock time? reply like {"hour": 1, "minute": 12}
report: {"hour": 5, "minute": 47}
